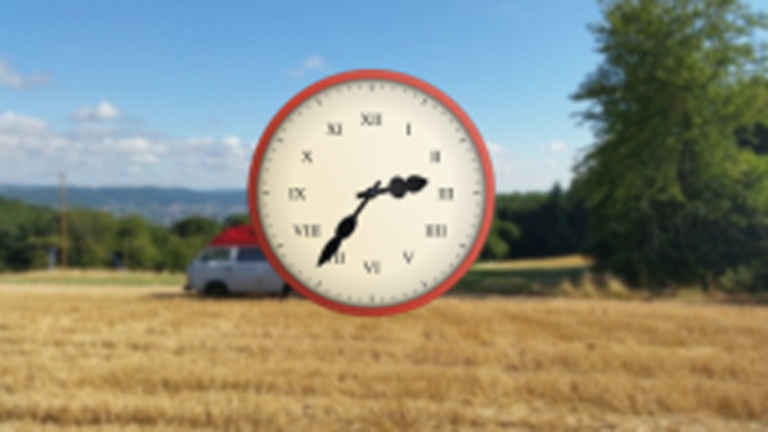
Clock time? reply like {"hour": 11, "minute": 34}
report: {"hour": 2, "minute": 36}
